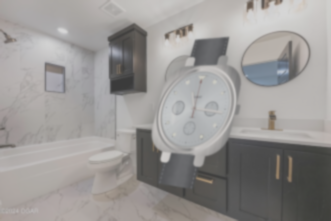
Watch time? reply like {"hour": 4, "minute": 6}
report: {"hour": 11, "minute": 16}
